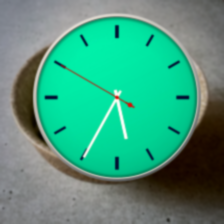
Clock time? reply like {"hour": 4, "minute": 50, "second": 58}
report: {"hour": 5, "minute": 34, "second": 50}
